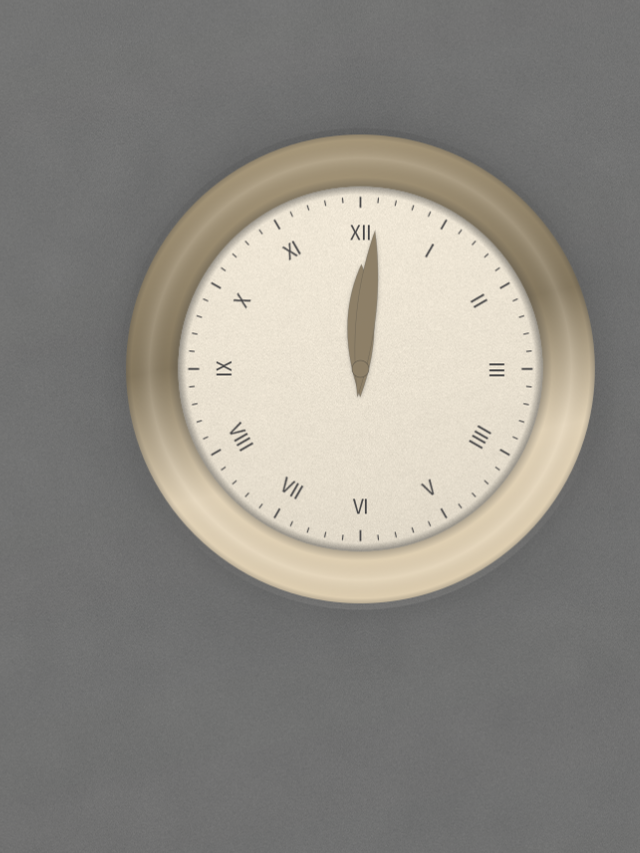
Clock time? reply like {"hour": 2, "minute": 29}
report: {"hour": 12, "minute": 1}
